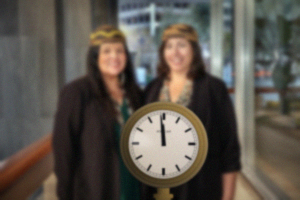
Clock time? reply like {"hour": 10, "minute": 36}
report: {"hour": 11, "minute": 59}
